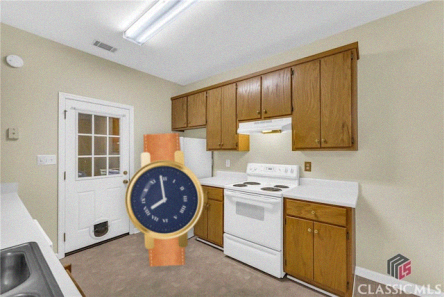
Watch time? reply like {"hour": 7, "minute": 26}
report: {"hour": 7, "minute": 59}
